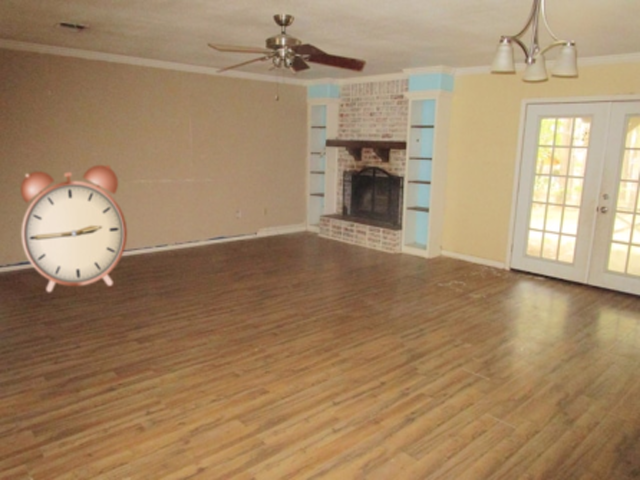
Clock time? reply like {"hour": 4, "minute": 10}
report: {"hour": 2, "minute": 45}
